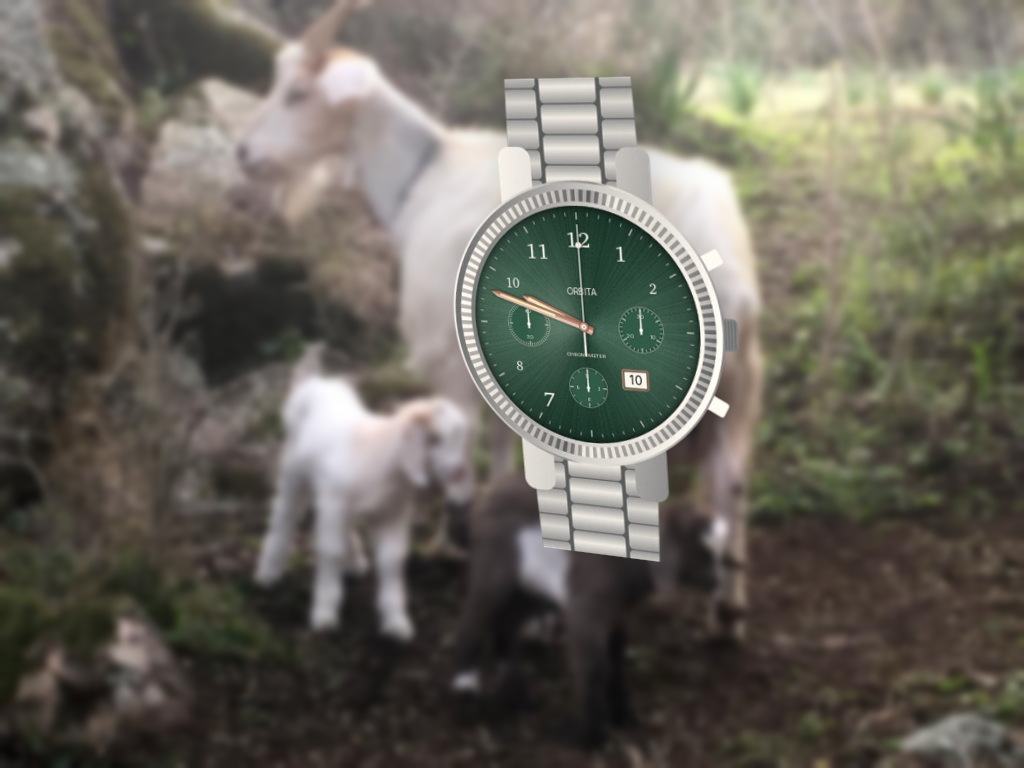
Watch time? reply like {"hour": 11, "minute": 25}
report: {"hour": 9, "minute": 48}
